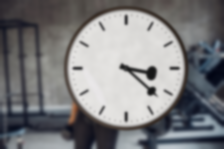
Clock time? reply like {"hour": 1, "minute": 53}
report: {"hour": 3, "minute": 22}
